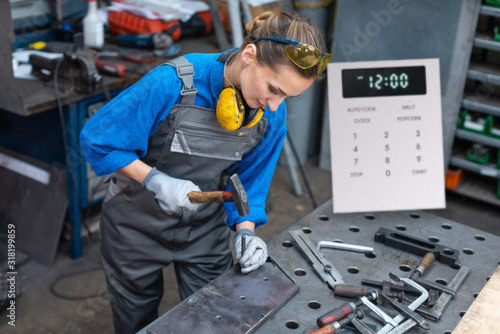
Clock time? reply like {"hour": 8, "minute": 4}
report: {"hour": 12, "minute": 0}
